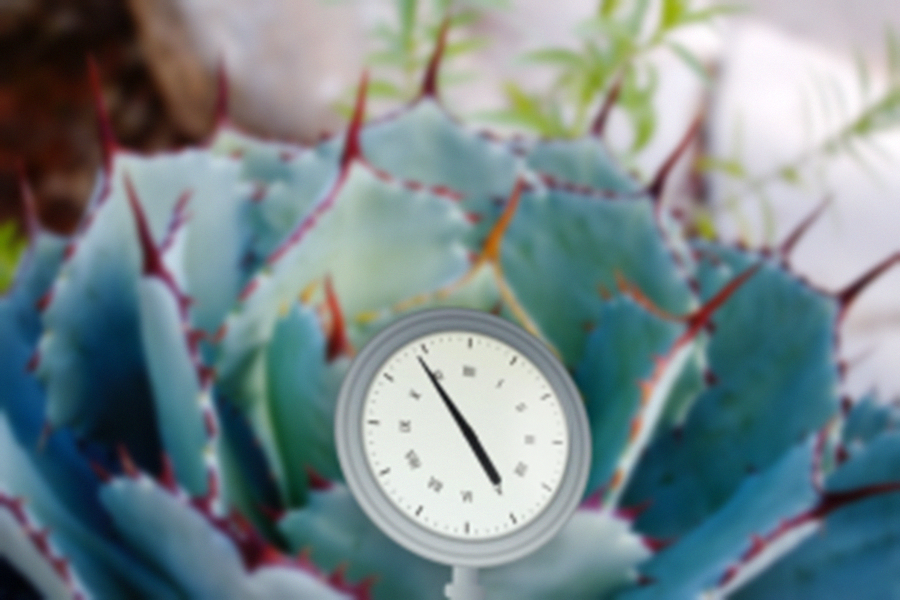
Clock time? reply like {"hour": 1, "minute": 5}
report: {"hour": 4, "minute": 54}
